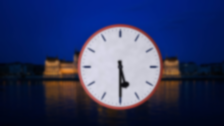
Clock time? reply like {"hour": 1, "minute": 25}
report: {"hour": 5, "minute": 30}
